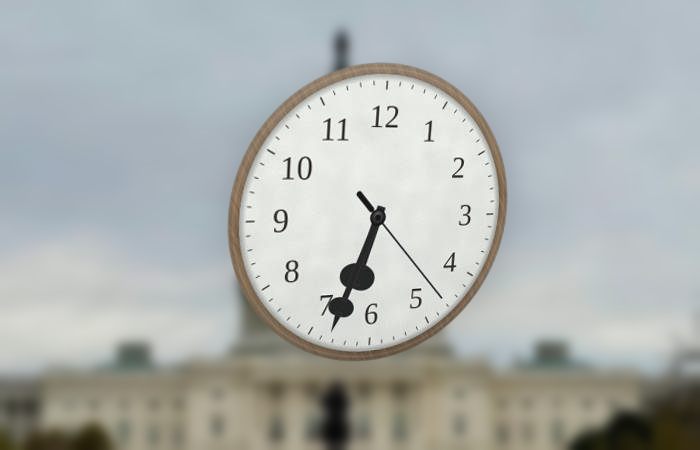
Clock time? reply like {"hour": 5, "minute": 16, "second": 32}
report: {"hour": 6, "minute": 33, "second": 23}
